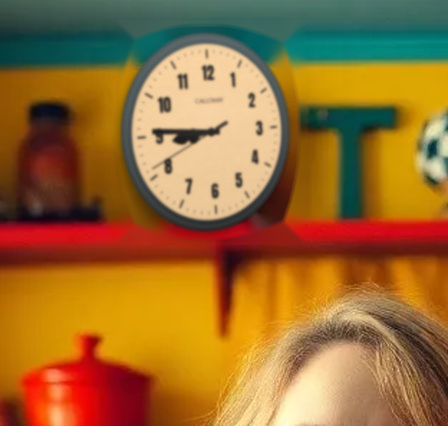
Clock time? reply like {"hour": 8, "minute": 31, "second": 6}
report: {"hour": 8, "minute": 45, "second": 41}
